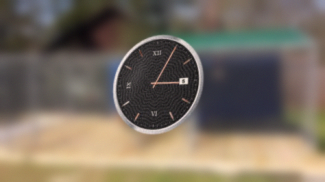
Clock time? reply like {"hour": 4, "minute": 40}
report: {"hour": 3, "minute": 5}
